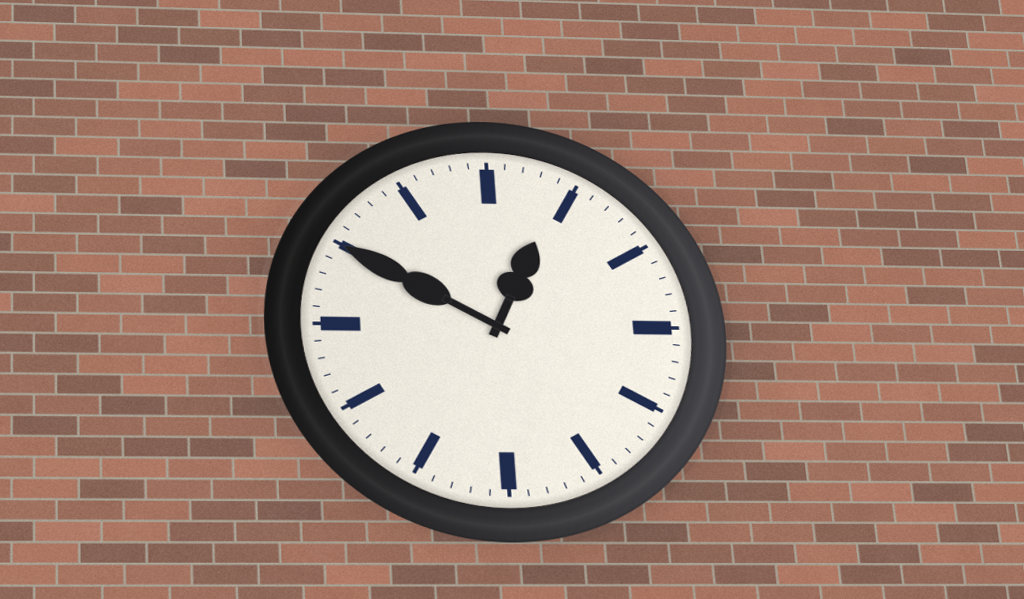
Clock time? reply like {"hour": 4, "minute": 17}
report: {"hour": 12, "minute": 50}
